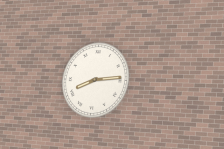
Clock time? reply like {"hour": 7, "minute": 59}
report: {"hour": 8, "minute": 14}
